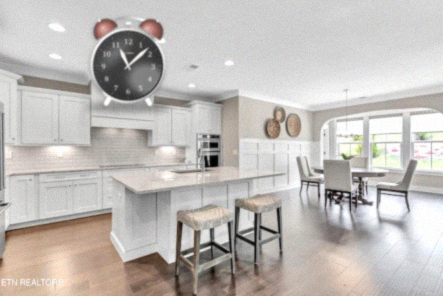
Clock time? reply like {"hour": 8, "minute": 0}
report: {"hour": 11, "minute": 8}
